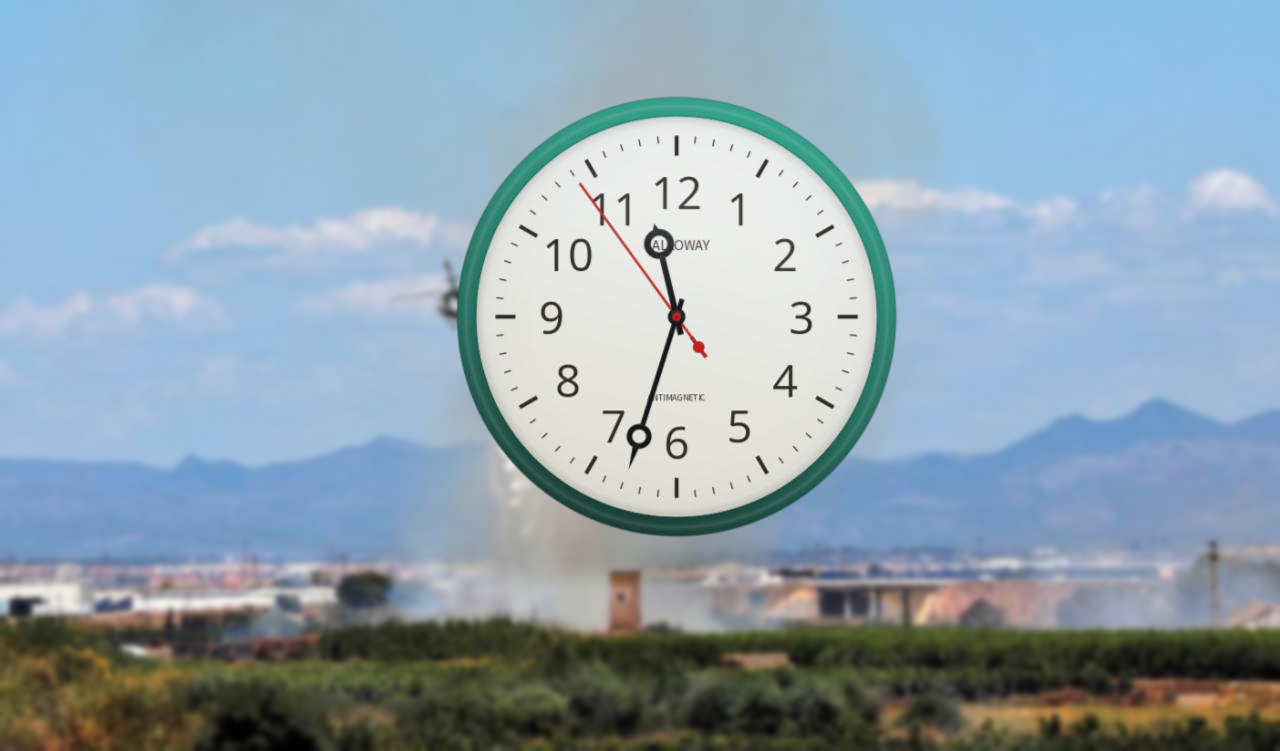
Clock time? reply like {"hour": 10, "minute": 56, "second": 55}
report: {"hour": 11, "minute": 32, "second": 54}
